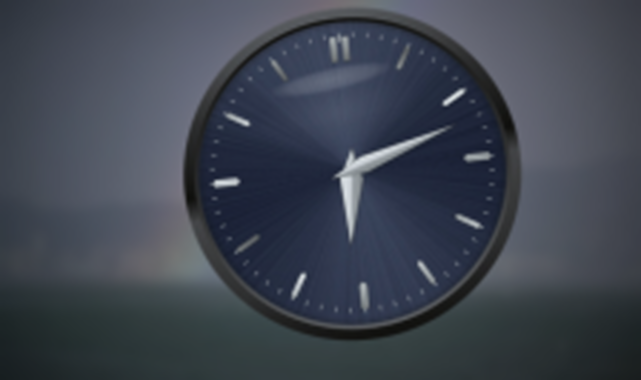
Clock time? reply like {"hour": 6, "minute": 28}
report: {"hour": 6, "minute": 12}
